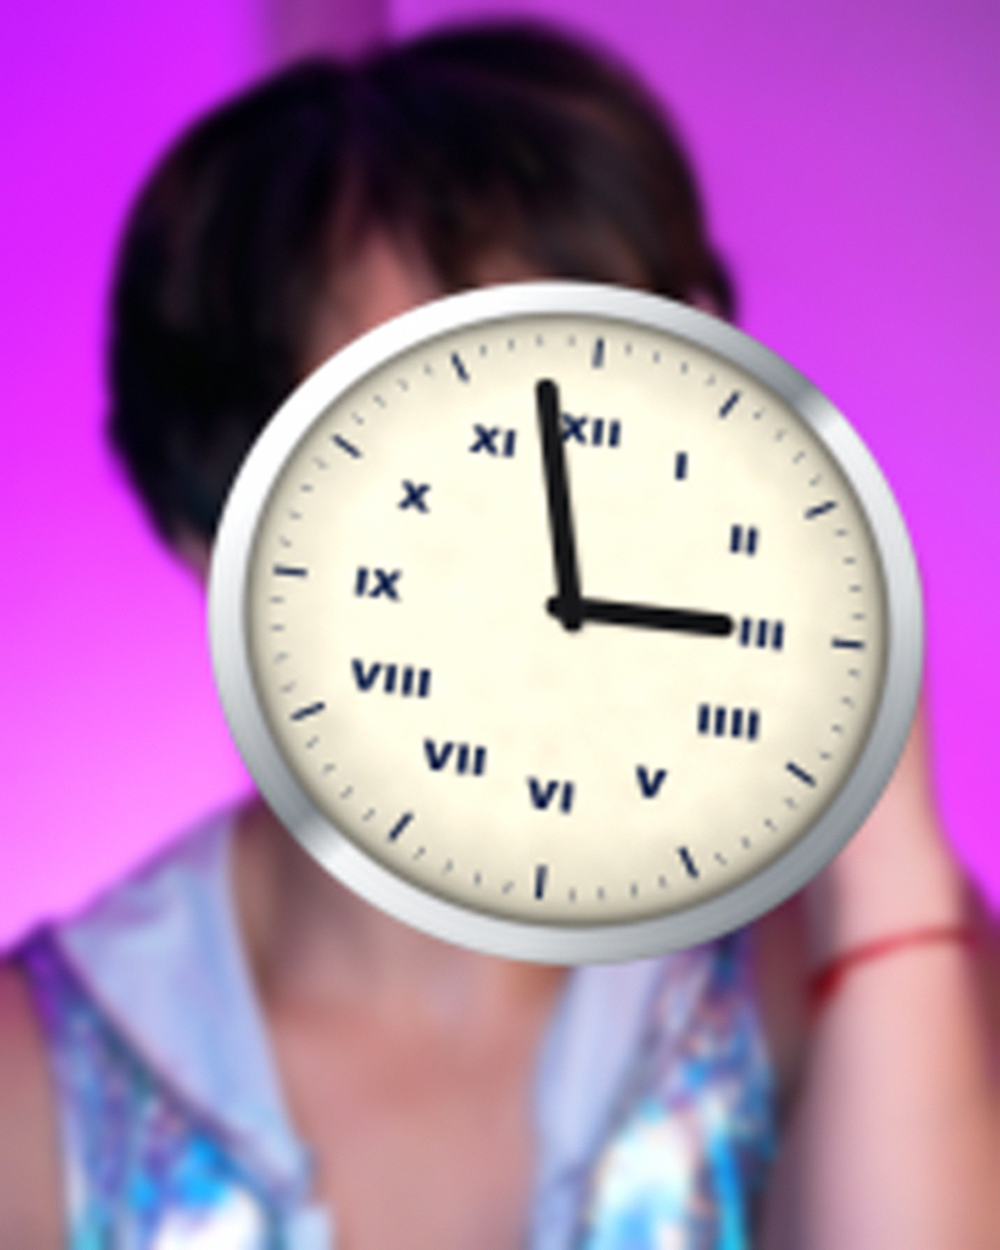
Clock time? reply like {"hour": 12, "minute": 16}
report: {"hour": 2, "minute": 58}
